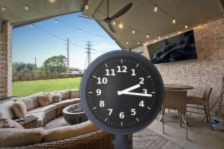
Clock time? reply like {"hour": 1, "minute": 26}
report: {"hour": 2, "minute": 16}
